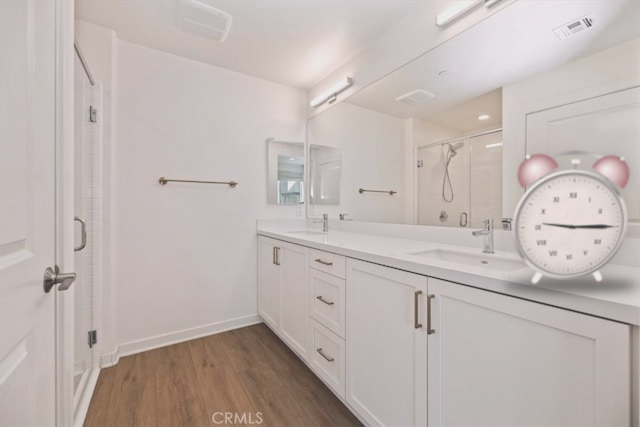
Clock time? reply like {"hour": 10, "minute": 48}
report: {"hour": 9, "minute": 15}
